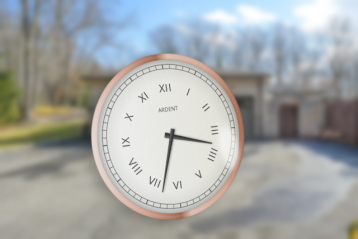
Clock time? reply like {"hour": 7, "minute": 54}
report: {"hour": 3, "minute": 33}
